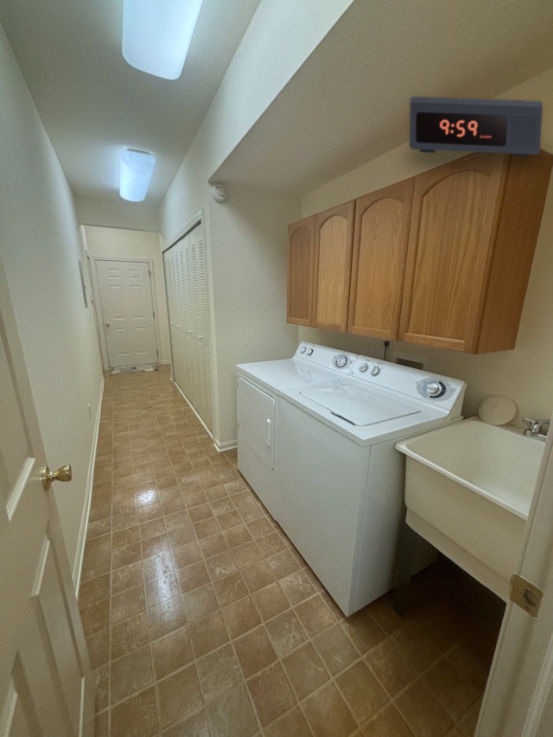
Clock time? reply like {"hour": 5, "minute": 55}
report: {"hour": 9, "minute": 59}
